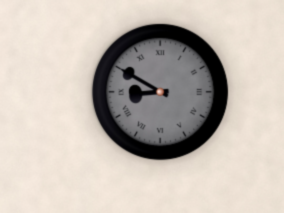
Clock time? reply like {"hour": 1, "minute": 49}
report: {"hour": 8, "minute": 50}
